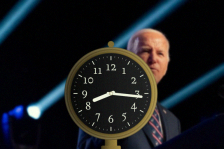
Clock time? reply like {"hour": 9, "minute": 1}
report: {"hour": 8, "minute": 16}
